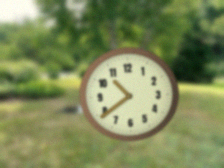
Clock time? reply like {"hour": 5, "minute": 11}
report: {"hour": 10, "minute": 39}
